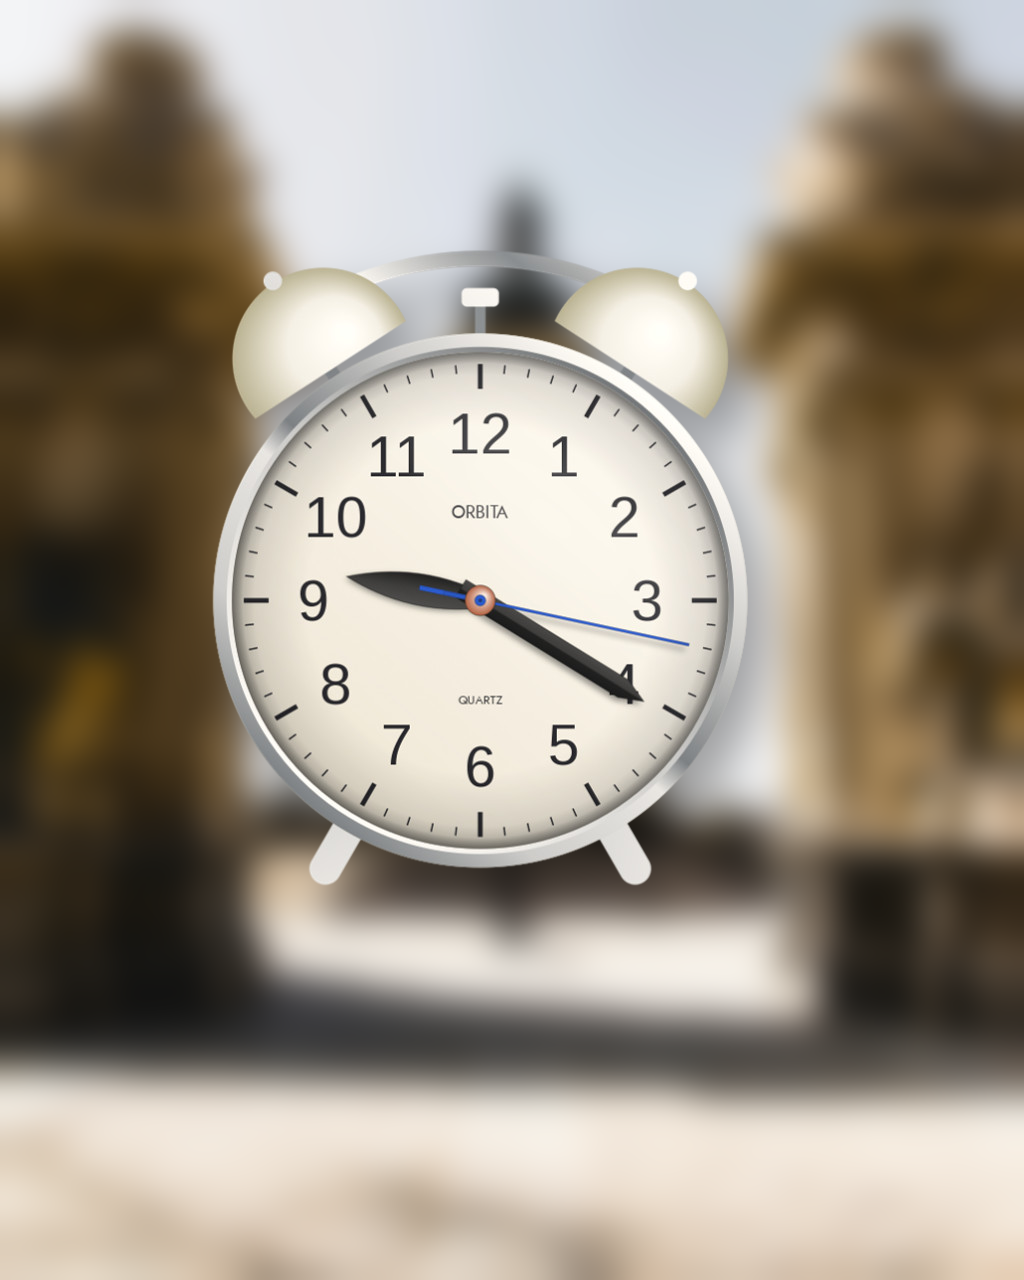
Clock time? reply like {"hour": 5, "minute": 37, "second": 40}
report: {"hour": 9, "minute": 20, "second": 17}
